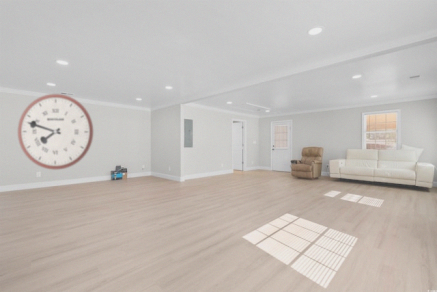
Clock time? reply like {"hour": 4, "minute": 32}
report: {"hour": 7, "minute": 48}
